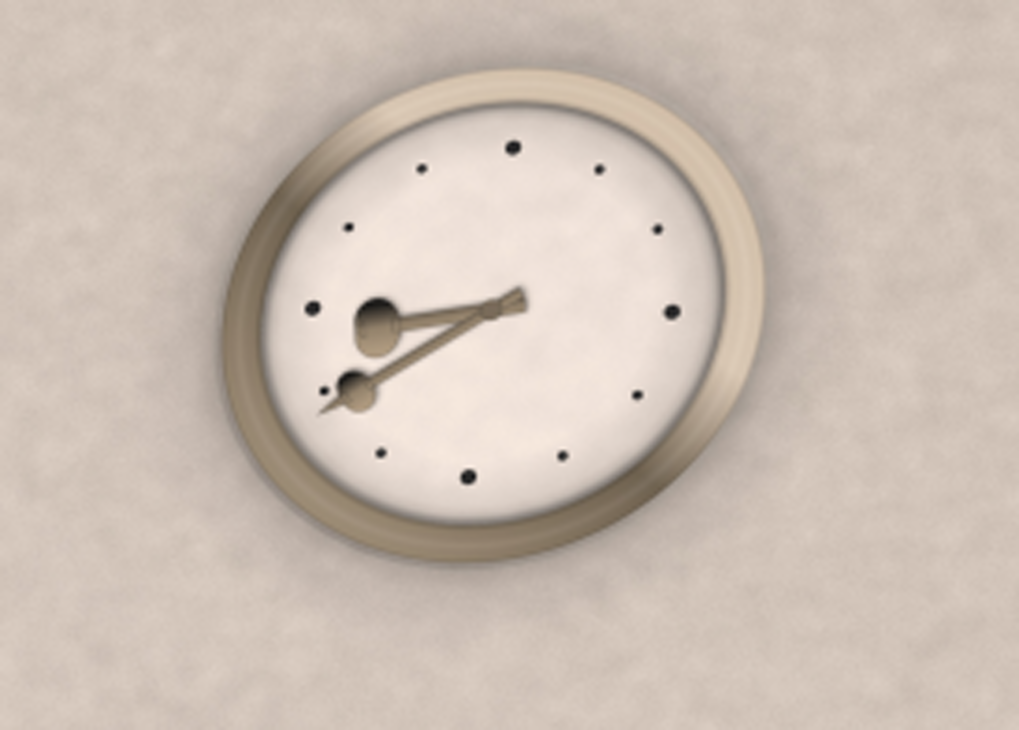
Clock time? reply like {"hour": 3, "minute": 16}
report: {"hour": 8, "minute": 39}
